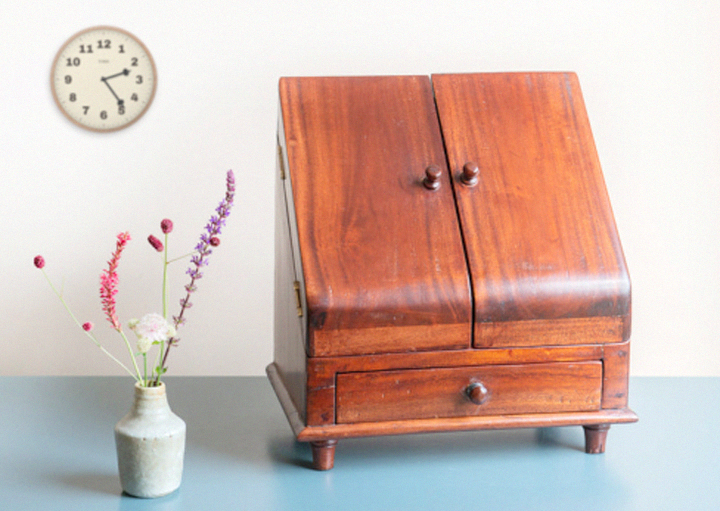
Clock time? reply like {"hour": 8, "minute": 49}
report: {"hour": 2, "minute": 24}
